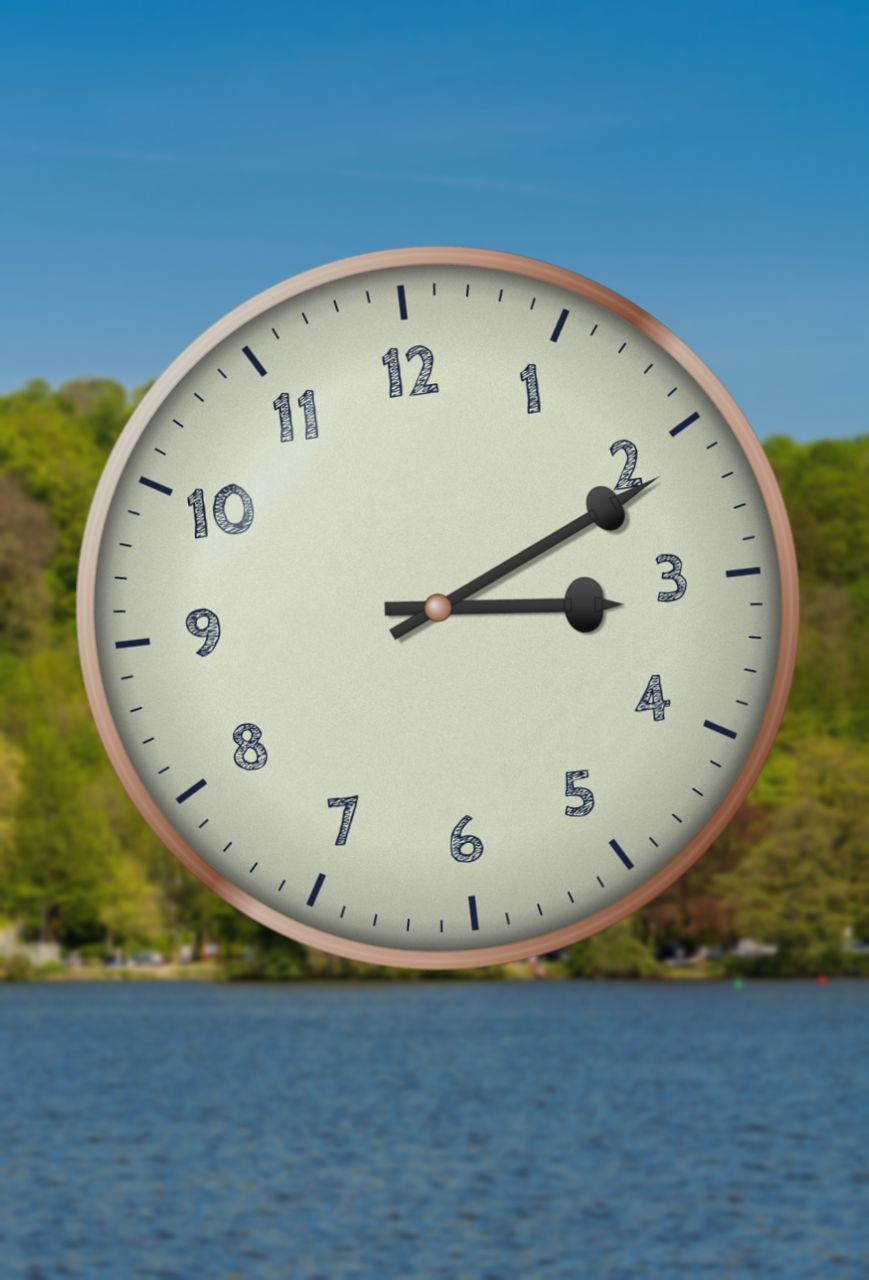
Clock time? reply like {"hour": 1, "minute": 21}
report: {"hour": 3, "minute": 11}
